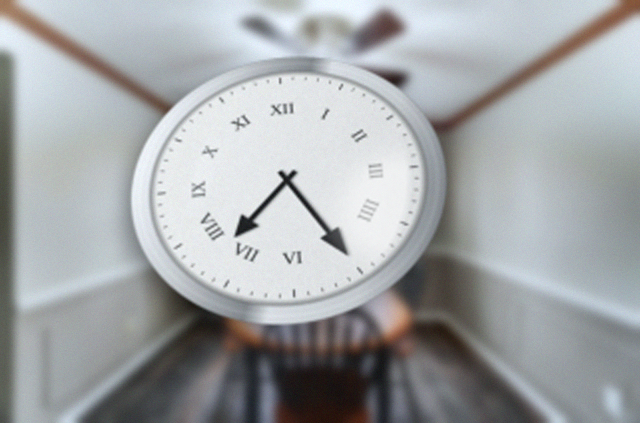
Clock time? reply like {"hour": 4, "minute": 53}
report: {"hour": 7, "minute": 25}
